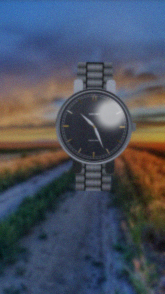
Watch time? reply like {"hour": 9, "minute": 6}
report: {"hour": 10, "minute": 26}
